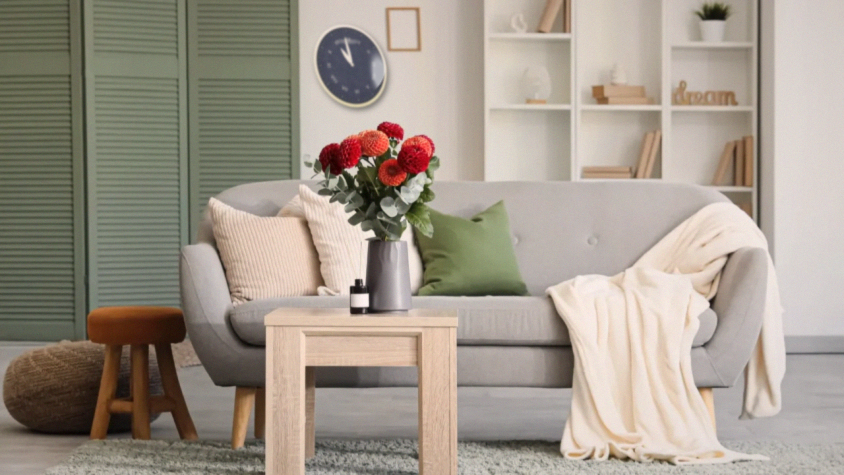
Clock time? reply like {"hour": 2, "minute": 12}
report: {"hour": 10, "minute": 59}
